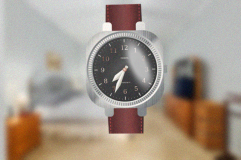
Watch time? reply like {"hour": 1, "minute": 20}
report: {"hour": 7, "minute": 34}
